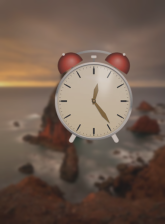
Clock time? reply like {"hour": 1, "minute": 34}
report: {"hour": 12, "minute": 24}
